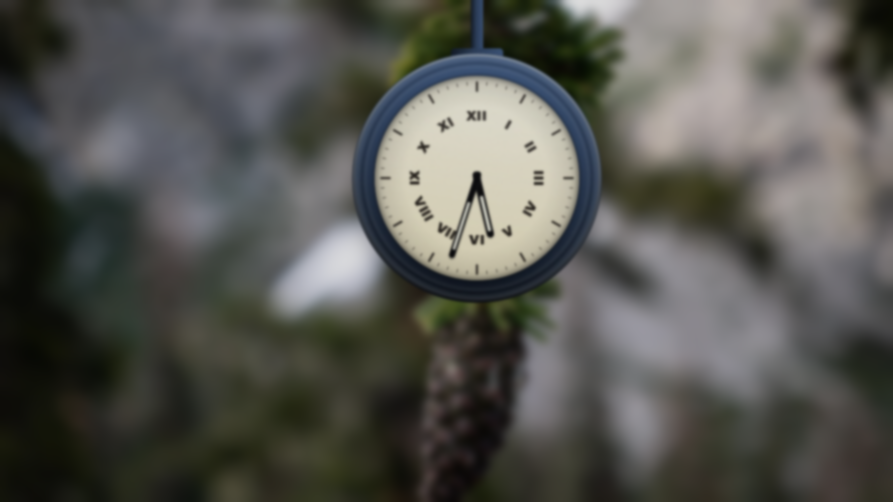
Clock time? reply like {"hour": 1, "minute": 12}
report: {"hour": 5, "minute": 33}
